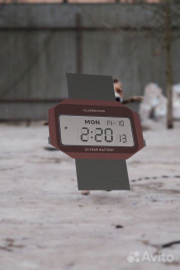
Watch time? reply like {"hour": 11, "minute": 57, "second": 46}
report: {"hour": 2, "minute": 20, "second": 13}
